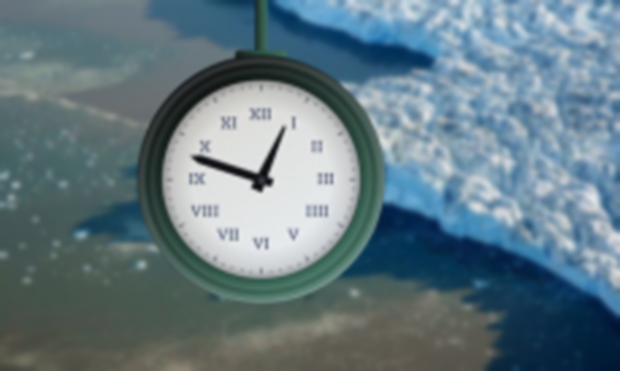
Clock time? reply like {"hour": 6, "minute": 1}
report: {"hour": 12, "minute": 48}
